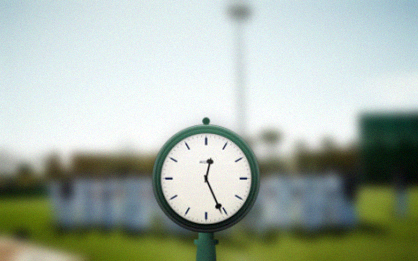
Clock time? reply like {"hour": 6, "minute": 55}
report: {"hour": 12, "minute": 26}
